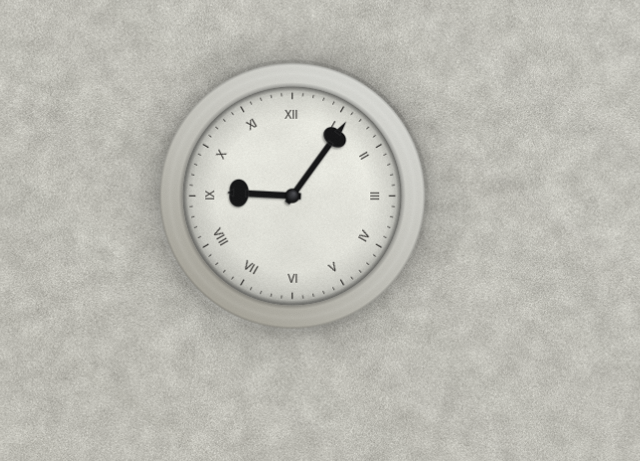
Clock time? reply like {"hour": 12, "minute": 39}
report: {"hour": 9, "minute": 6}
